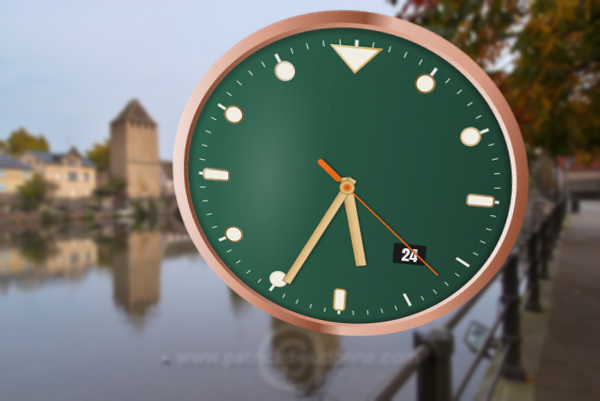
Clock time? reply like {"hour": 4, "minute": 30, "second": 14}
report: {"hour": 5, "minute": 34, "second": 22}
